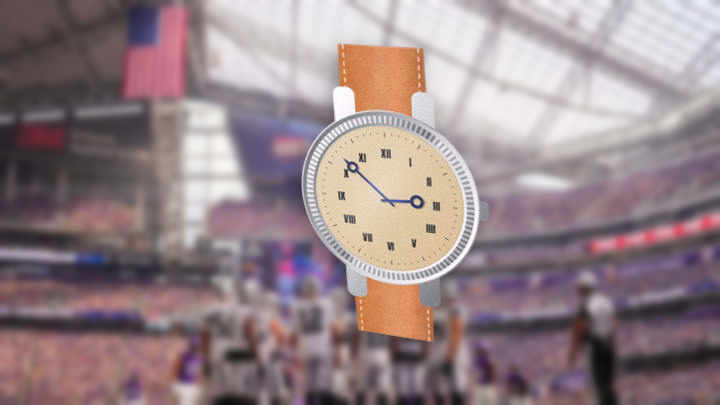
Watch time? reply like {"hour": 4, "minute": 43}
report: {"hour": 2, "minute": 52}
